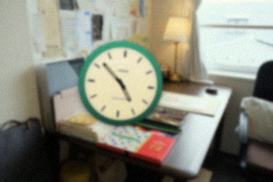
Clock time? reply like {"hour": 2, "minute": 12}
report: {"hour": 4, "minute": 52}
